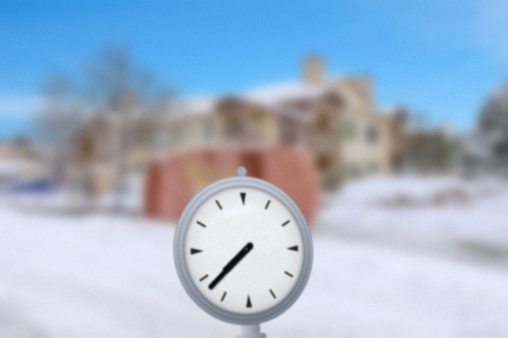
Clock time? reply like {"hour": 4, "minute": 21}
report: {"hour": 7, "minute": 38}
